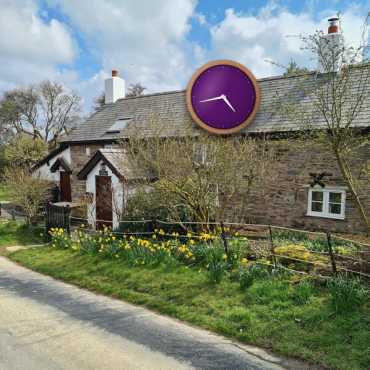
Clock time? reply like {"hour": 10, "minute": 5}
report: {"hour": 4, "minute": 43}
